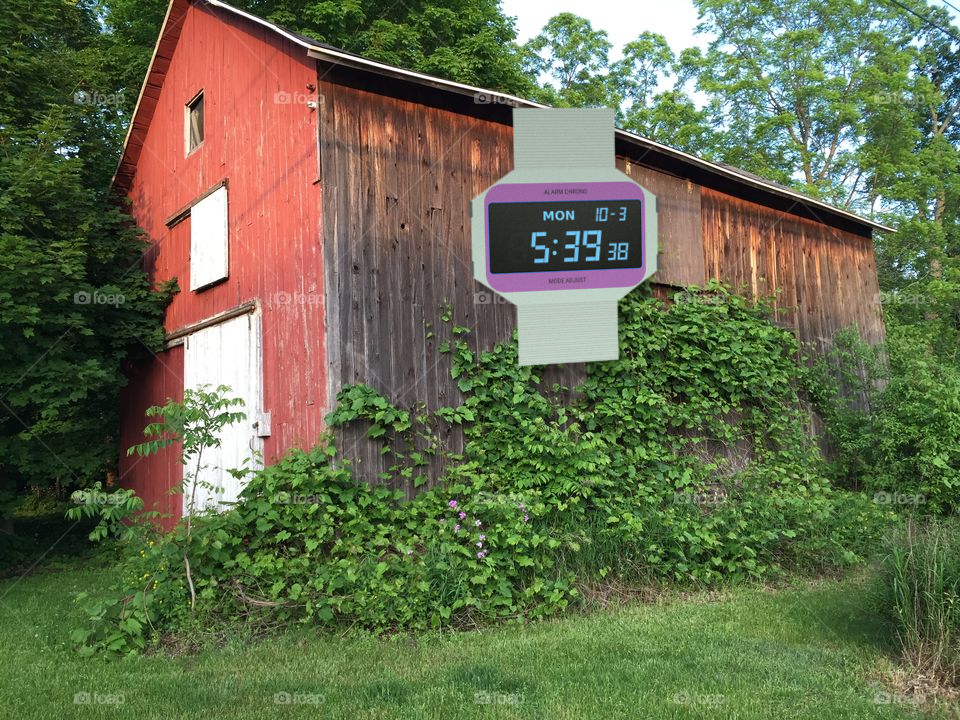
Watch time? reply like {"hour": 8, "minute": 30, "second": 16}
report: {"hour": 5, "minute": 39, "second": 38}
